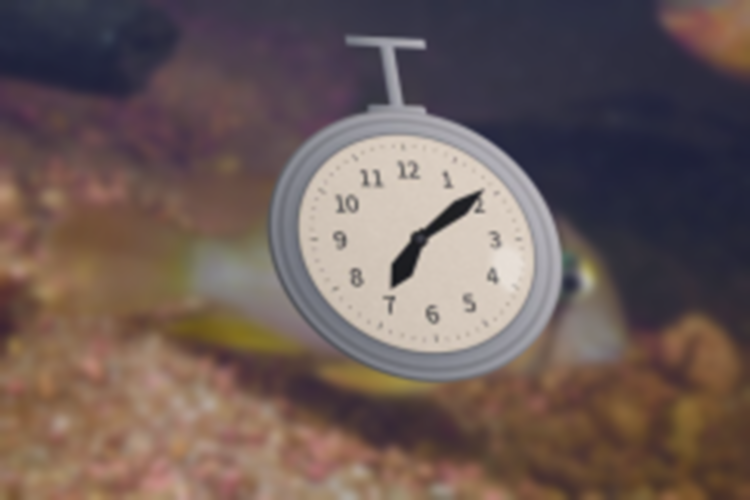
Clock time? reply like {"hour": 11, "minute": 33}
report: {"hour": 7, "minute": 9}
